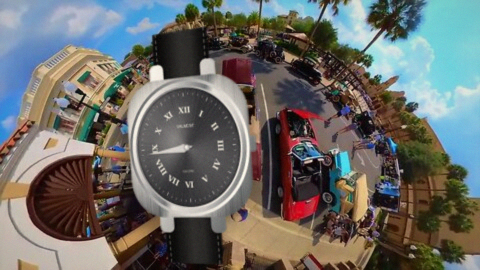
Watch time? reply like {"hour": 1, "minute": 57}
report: {"hour": 8, "minute": 44}
